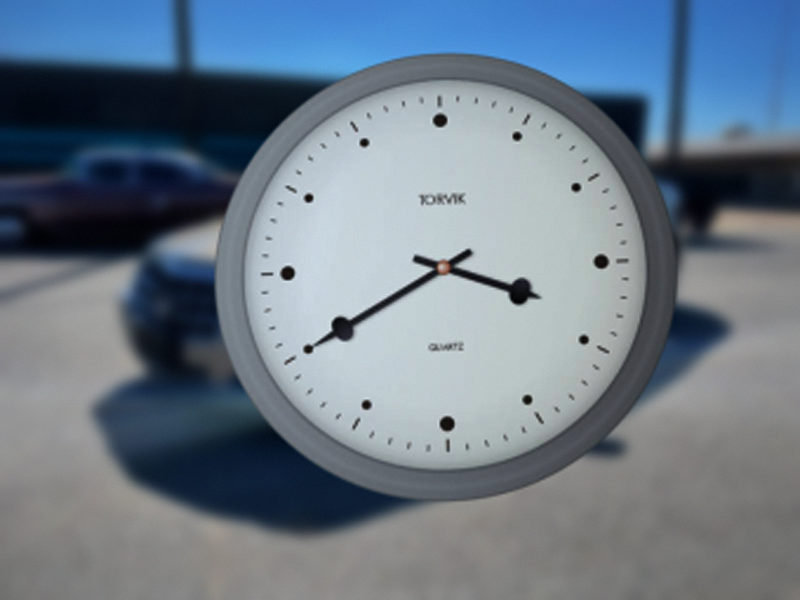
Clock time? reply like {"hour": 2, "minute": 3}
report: {"hour": 3, "minute": 40}
